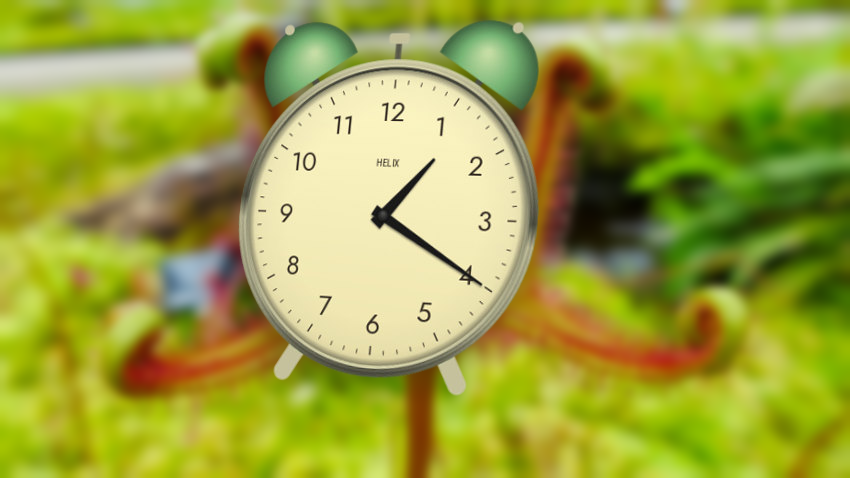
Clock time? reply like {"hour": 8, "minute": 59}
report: {"hour": 1, "minute": 20}
